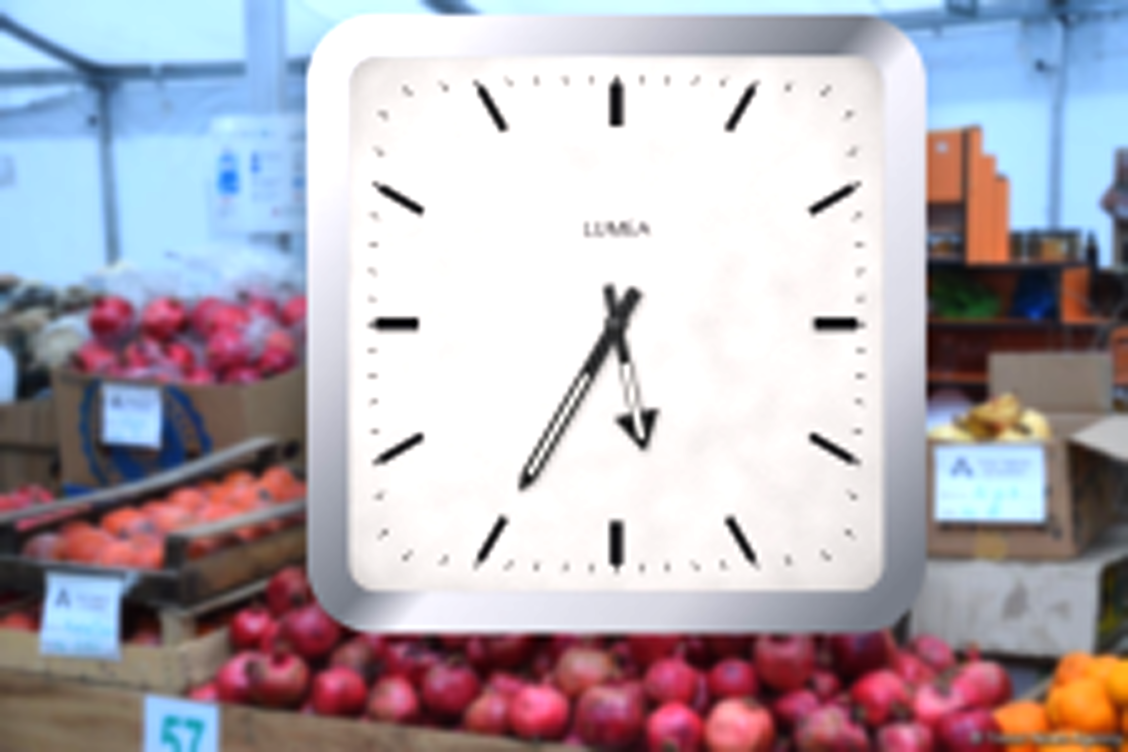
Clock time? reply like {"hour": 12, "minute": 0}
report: {"hour": 5, "minute": 35}
